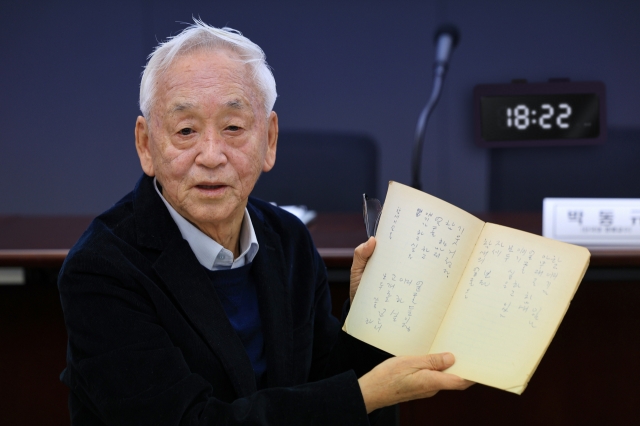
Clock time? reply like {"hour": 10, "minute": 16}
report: {"hour": 18, "minute": 22}
